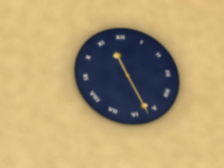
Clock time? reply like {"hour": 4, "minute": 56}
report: {"hour": 11, "minute": 27}
